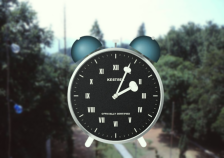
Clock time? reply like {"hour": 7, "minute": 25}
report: {"hour": 2, "minute": 4}
